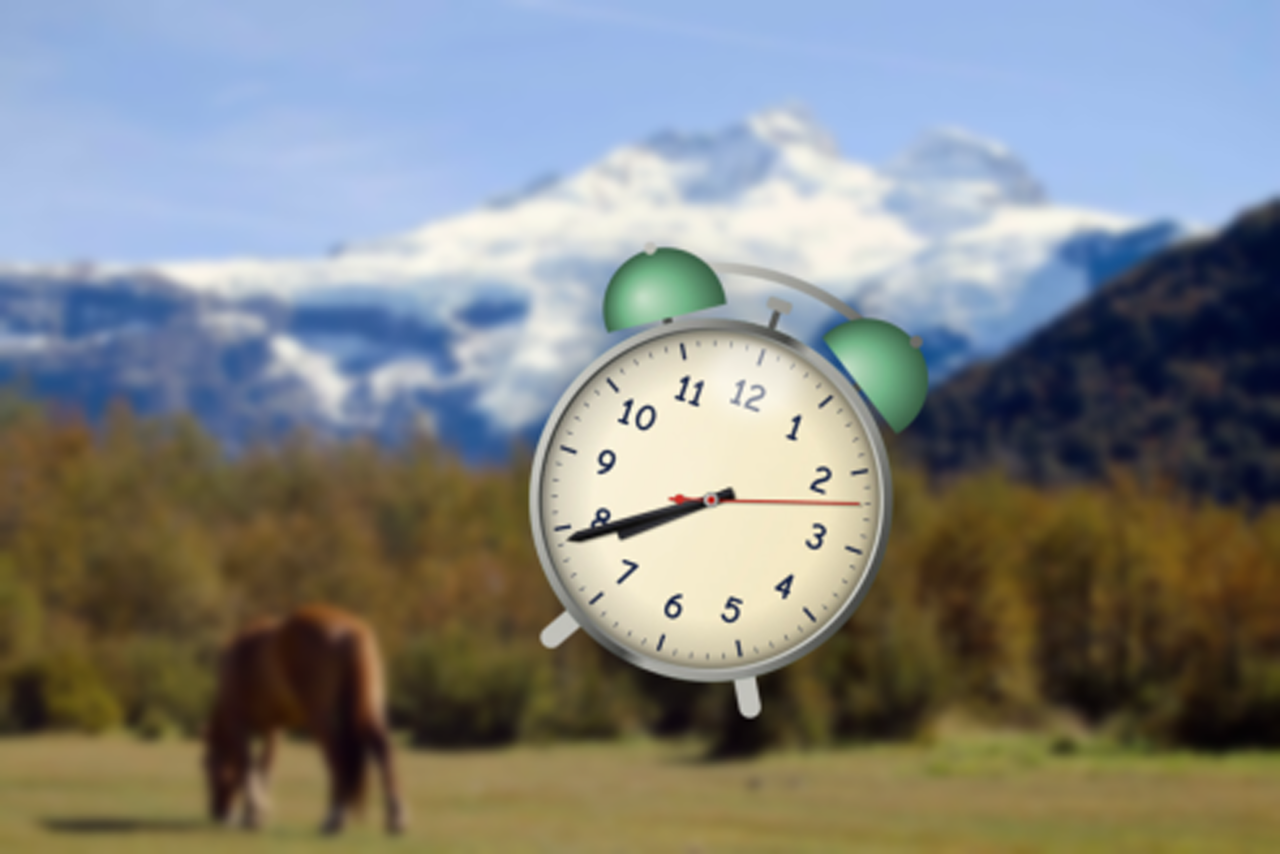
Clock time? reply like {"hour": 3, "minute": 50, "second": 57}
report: {"hour": 7, "minute": 39, "second": 12}
